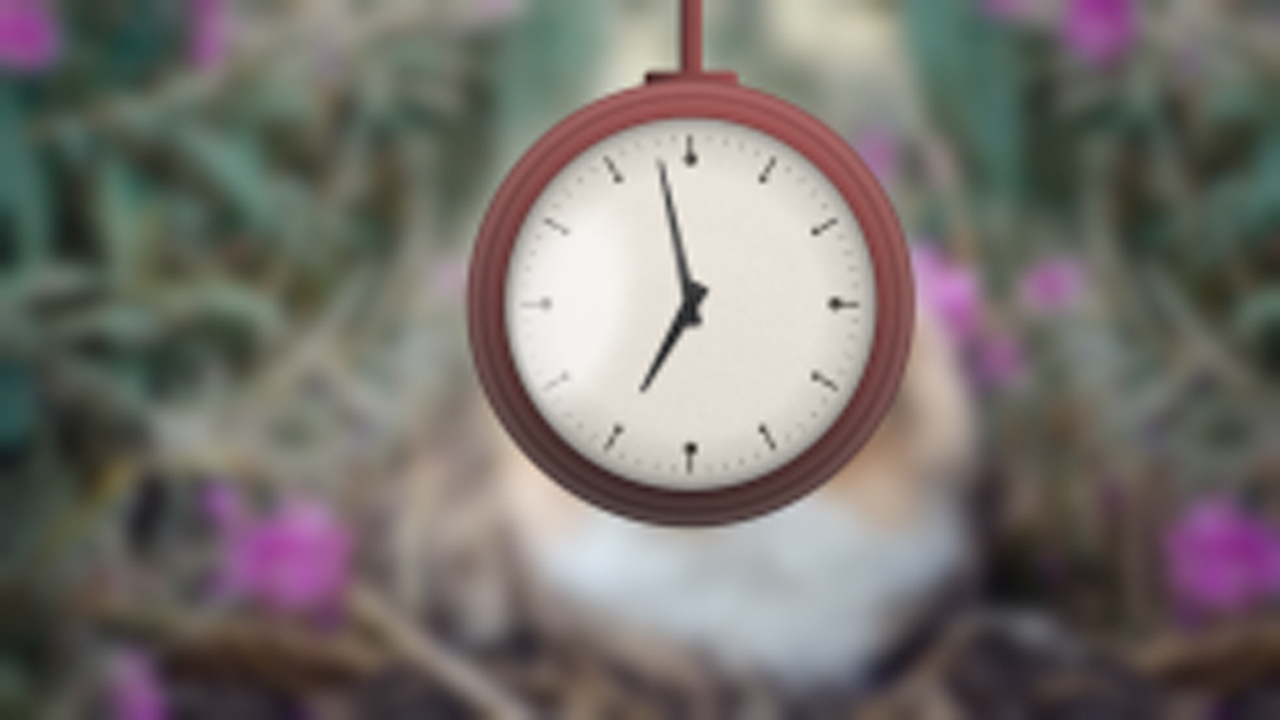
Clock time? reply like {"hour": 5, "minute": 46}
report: {"hour": 6, "minute": 58}
